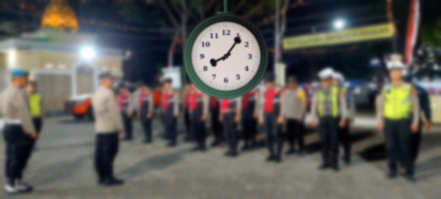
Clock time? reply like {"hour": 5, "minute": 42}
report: {"hour": 8, "minute": 6}
